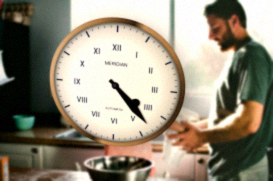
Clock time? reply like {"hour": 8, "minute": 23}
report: {"hour": 4, "minute": 23}
